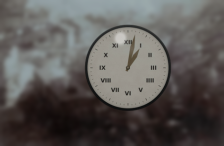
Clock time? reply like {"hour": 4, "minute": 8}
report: {"hour": 1, "minute": 2}
